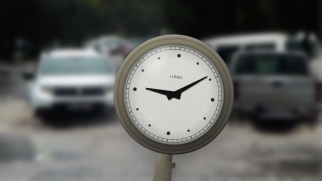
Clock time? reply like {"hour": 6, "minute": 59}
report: {"hour": 9, "minute": 9}
